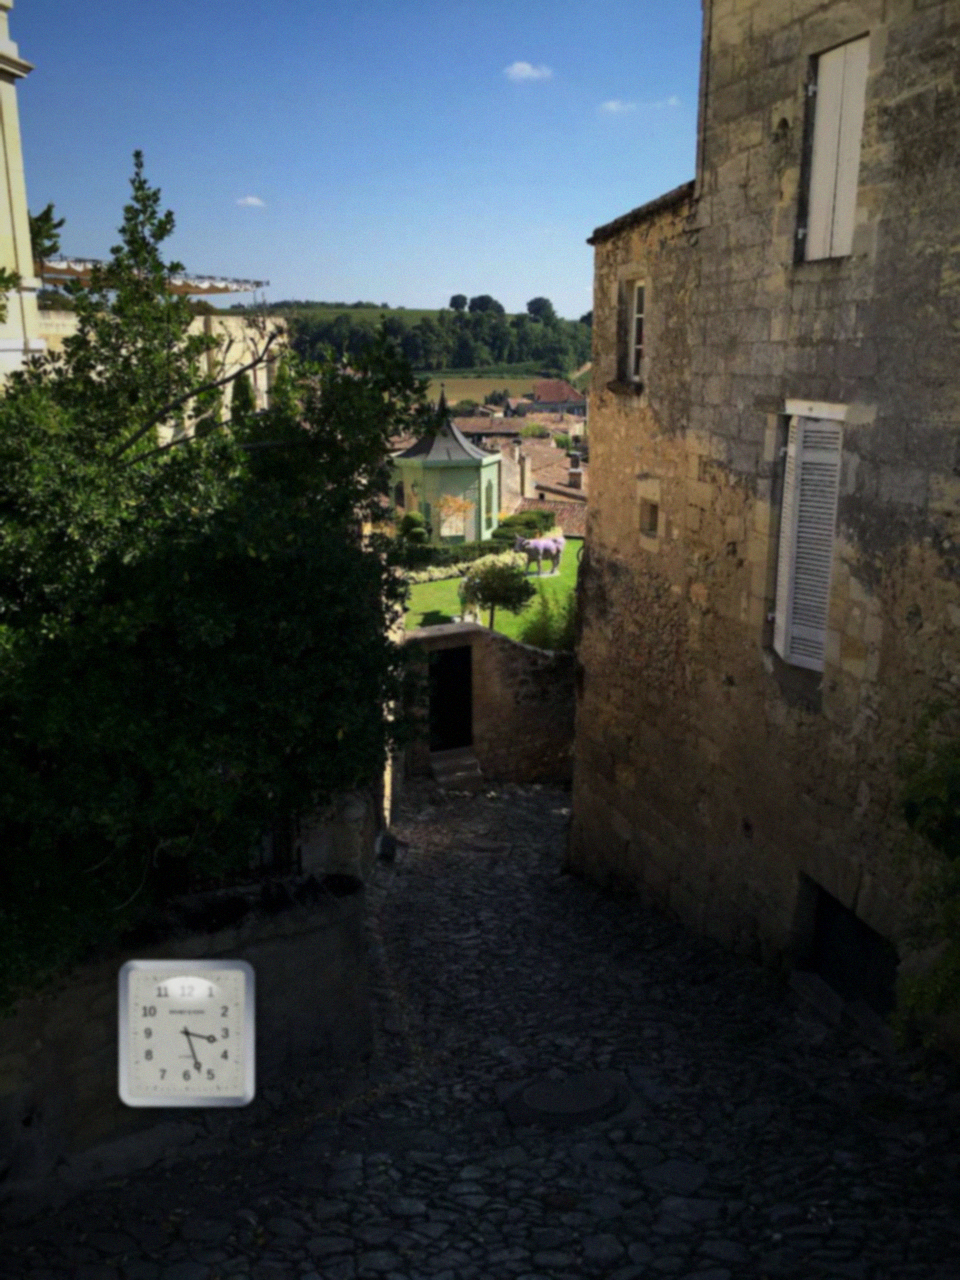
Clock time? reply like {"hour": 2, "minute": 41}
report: {"hour": 3, "minute": 27}
